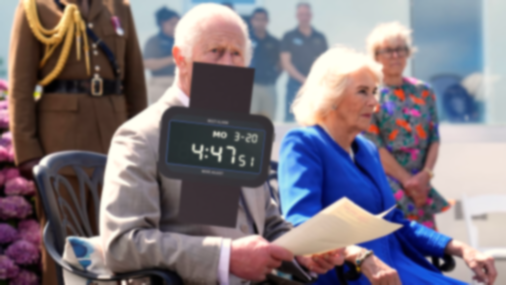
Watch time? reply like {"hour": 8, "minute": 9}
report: {"hour": 4, "minute": 47}
